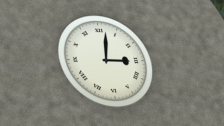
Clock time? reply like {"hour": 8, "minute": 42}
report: {"hour": 3, "minute": 2}
